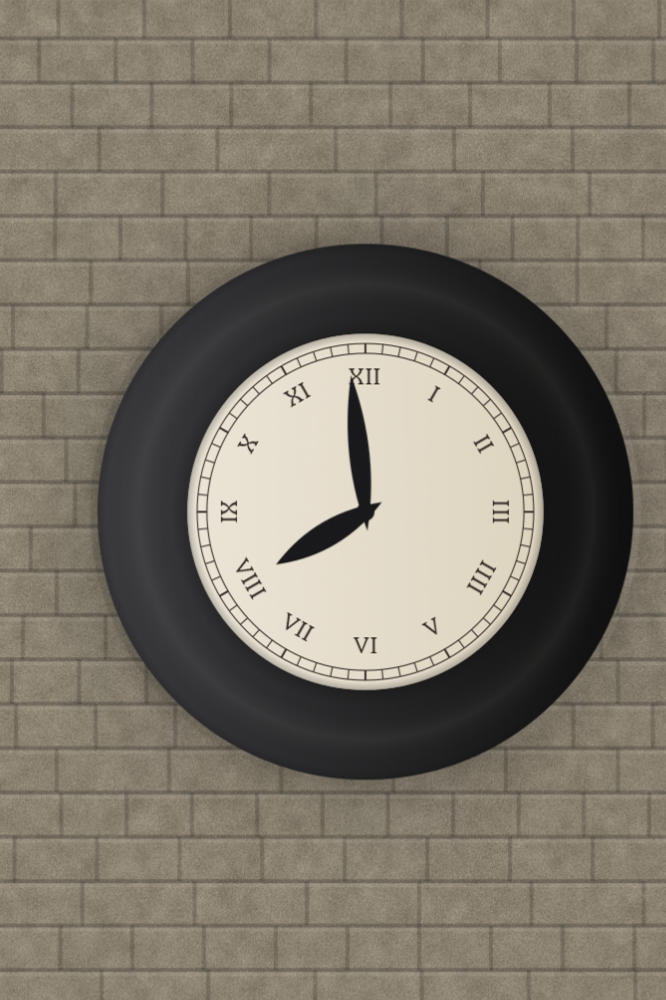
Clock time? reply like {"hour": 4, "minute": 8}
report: {"hour": 7, "minute": 59}
